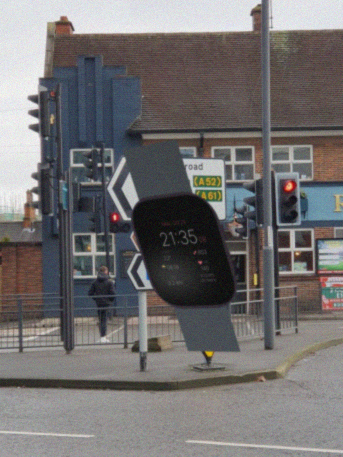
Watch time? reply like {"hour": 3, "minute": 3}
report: {"hour": 21, "minute": 35}
